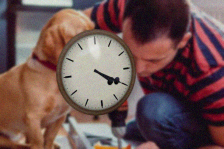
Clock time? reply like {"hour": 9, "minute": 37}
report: {"hour": 4, "minute": 20}
